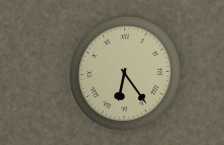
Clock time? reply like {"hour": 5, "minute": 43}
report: {"hour": 6, "minute": 24}
